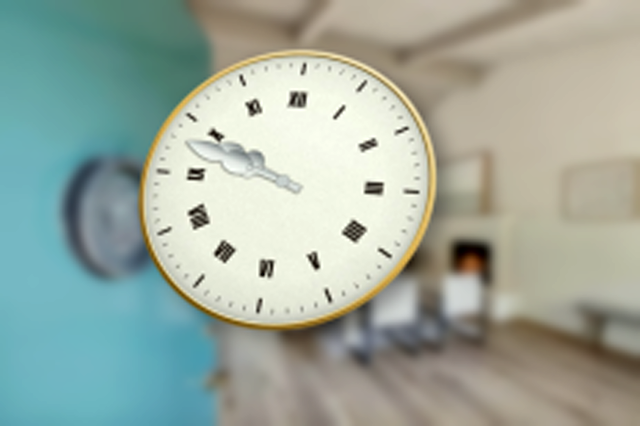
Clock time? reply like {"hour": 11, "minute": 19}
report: {"hour": 9, "minute": 48}
